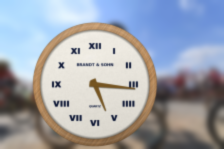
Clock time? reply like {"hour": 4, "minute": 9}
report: {"hour": 5, "minute": 16}
